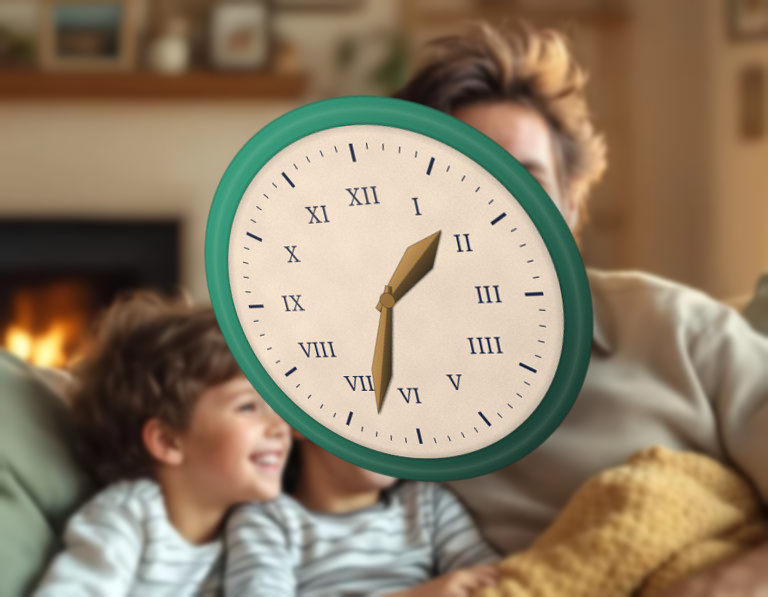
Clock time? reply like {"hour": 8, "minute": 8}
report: {"hour": 1, "minute": 33}
